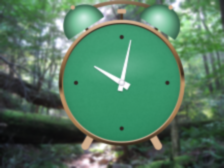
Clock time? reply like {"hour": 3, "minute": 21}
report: {"hour": 10, "minute": 2}
